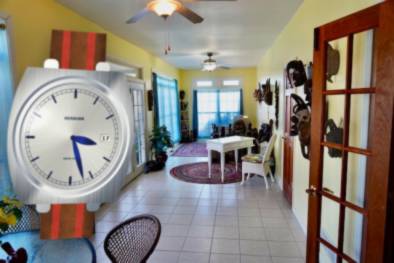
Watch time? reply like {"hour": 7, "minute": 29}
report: {"hour": 3, "minute": 27}
